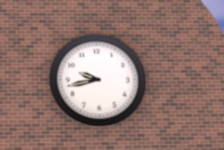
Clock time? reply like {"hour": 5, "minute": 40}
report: {"hour": 9, "minute": 43}
